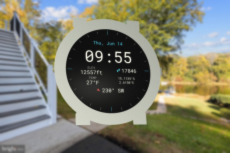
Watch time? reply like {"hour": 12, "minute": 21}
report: {"hour": 9, "minute": 55}
